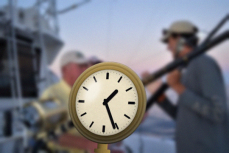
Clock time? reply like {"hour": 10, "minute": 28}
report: {"hour": 1, "minute": 26}
